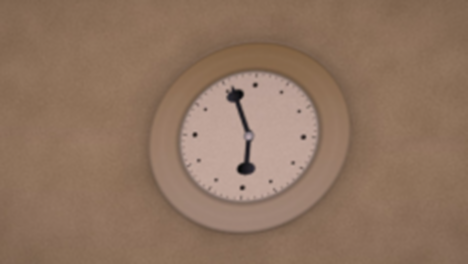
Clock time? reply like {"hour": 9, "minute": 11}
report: {"hour": 5, "minute": 56}
